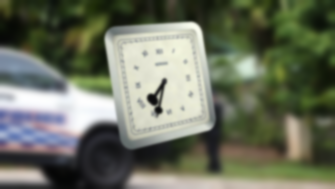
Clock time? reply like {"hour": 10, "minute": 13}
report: {"hour": 7, "minute": 34}
